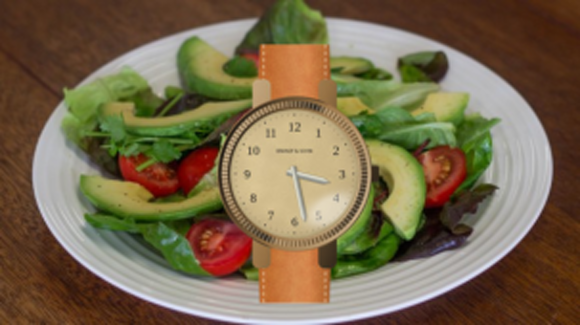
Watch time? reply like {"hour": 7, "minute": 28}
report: {"hour": 3, "minute": 28}
